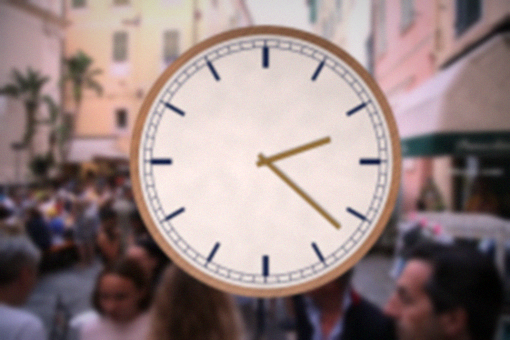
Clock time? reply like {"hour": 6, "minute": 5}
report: {"hour": 2, "minute": 22}
